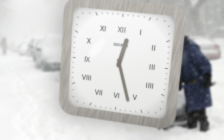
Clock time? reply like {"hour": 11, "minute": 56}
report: {"hour": 12, "minute": 27}
